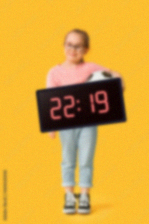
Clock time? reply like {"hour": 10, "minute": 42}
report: {"hour": 22, "minute": 19}
